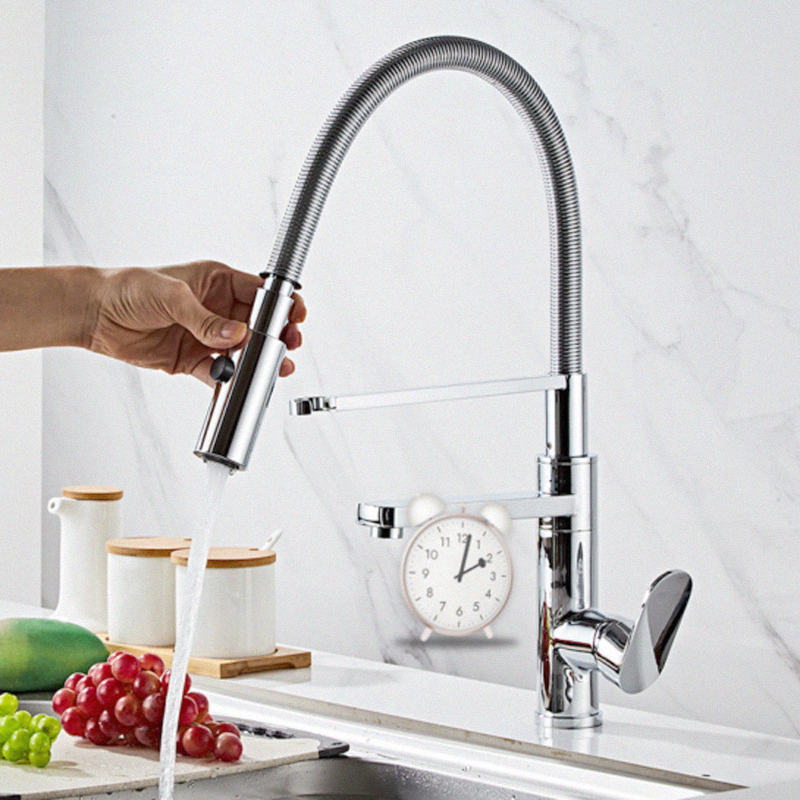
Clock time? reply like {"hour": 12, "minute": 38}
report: {"hour": 2, "minute": 2}
